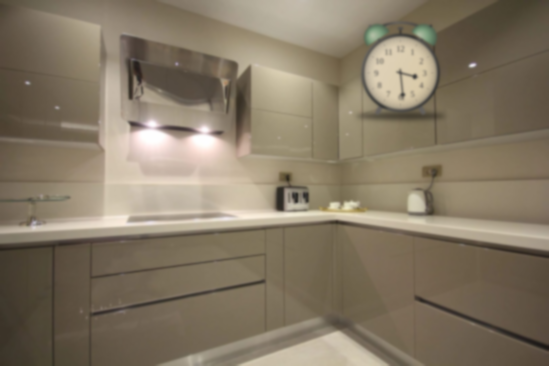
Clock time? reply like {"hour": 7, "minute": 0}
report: {"hour": 3, "minute": 29}
